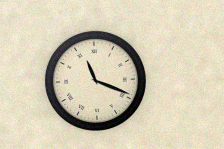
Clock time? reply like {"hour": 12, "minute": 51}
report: {"hour": 11, "minute": 19}
